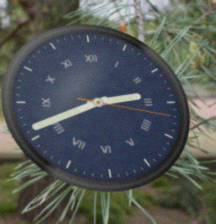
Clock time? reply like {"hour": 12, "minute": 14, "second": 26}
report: {"hour": 2, "minute": 41, "second": 17}
